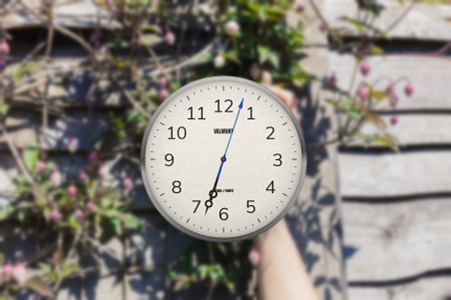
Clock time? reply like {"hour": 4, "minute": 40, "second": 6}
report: {"hour": 6, "minute": 33, "second": 3}
